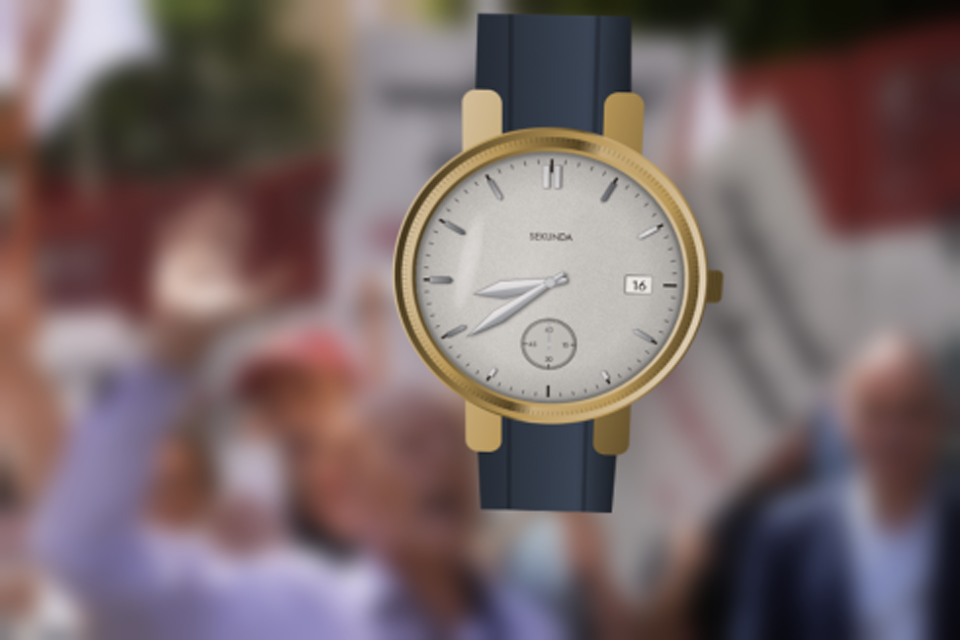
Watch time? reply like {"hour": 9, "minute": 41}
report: {"hour": 8, "minute": 39}
